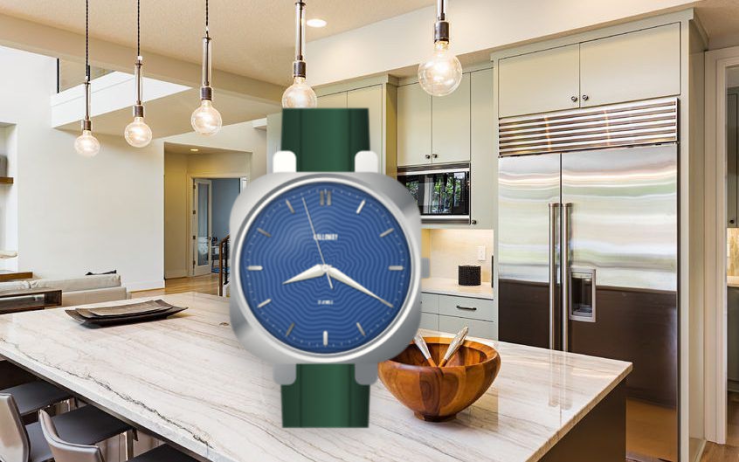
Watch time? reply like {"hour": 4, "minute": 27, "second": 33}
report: {"hour": 8, "minute": 19, "second": 57}
